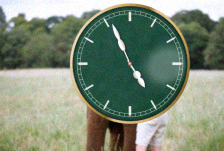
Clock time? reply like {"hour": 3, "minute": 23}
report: {"hour": 4, "minute": 56}
